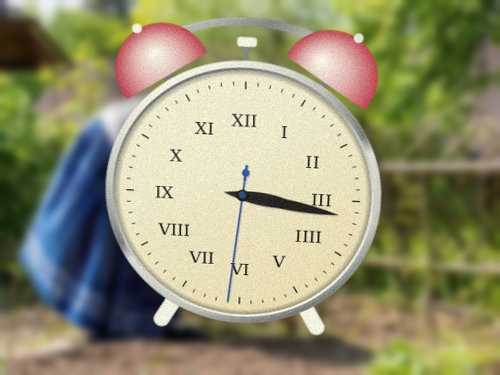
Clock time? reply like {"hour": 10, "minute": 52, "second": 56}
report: {"hour": 3, "minute": 16, "second": 31}
